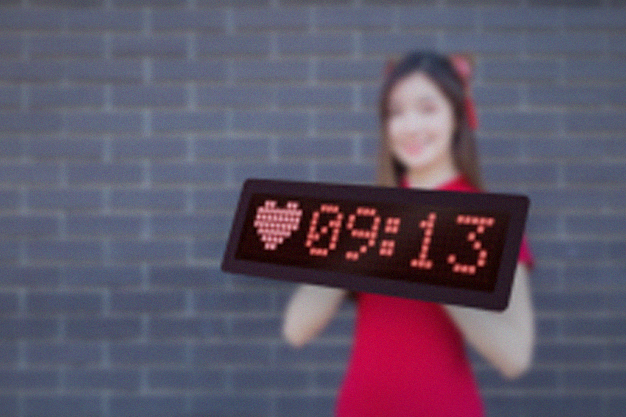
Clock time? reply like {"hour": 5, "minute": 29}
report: {"hour": 9, "minute": 13}
